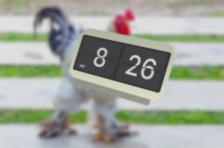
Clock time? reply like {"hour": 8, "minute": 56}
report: {"hour": 8, "minute": 26}
